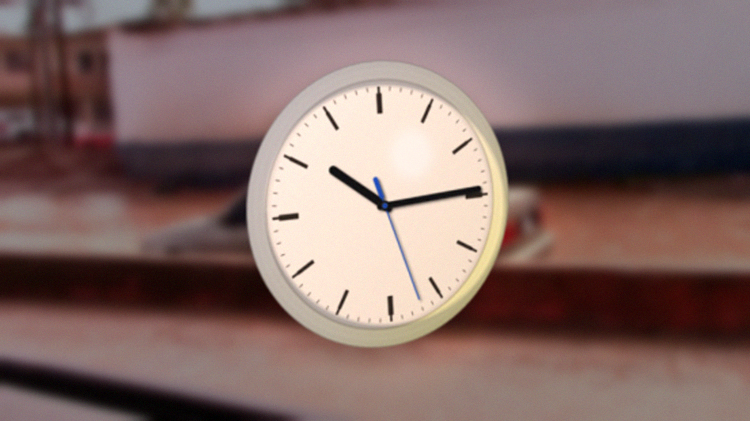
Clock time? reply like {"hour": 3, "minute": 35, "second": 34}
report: {"hour": 10, "minute": 14, "second": 27}
